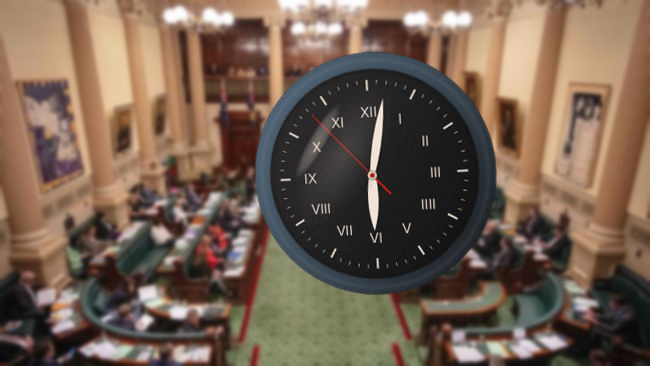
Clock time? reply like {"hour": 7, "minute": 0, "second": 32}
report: {"hour": 6, "minute": 1, "second": 53}
